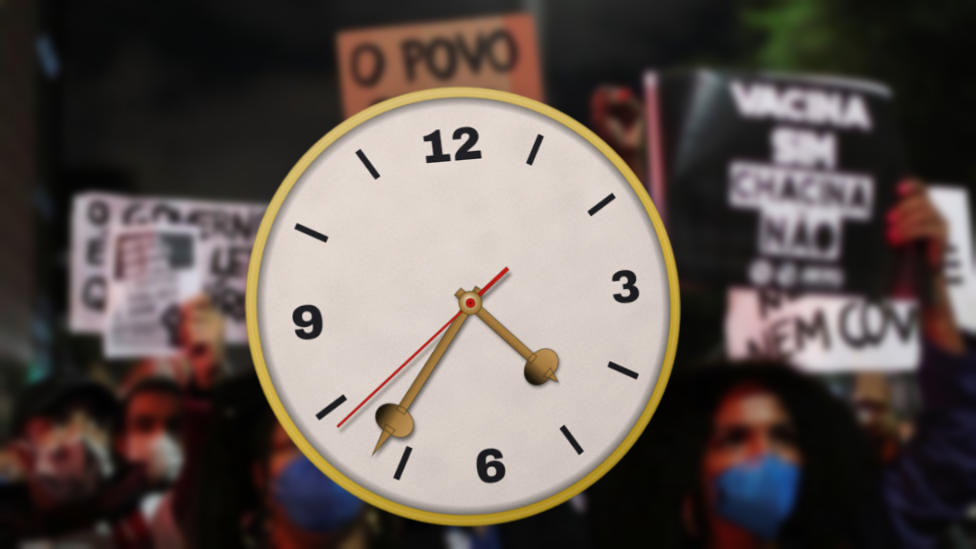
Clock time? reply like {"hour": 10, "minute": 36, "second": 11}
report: {"hour": 4, "minute": 36, "second": 39}
